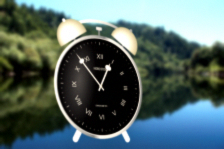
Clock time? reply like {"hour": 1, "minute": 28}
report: {"hour": 12, "minute": 53}
